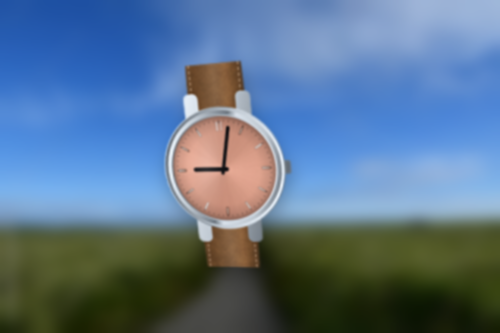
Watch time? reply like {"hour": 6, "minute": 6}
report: {"hour": 9, "minute": 2}
